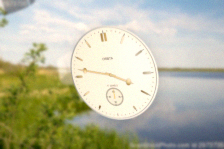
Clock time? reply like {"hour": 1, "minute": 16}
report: {"hour": 3, "minute": 47}
